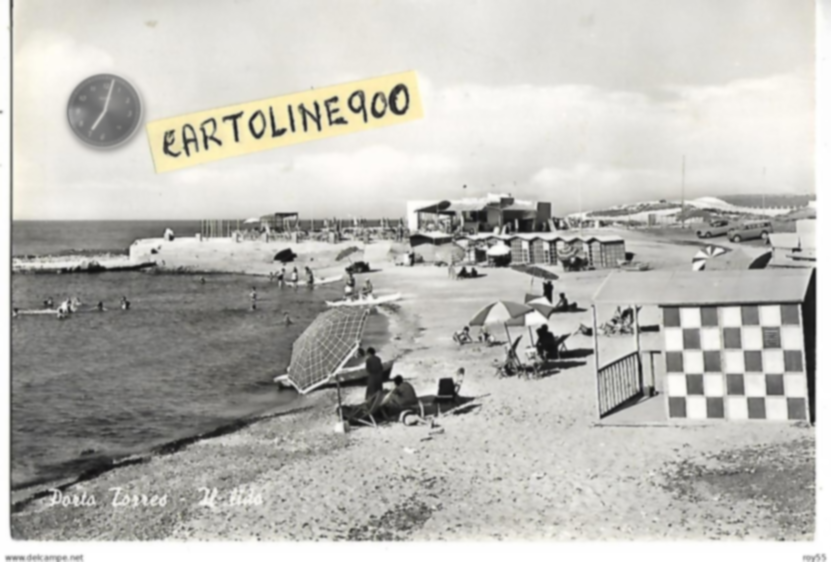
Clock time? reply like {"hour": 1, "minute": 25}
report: {"hour": 7, "minute": 2}
